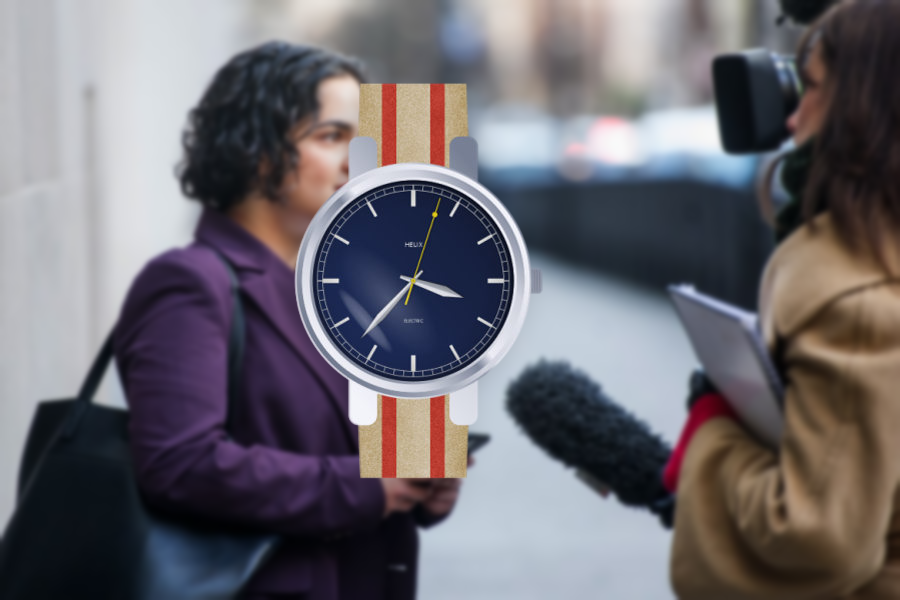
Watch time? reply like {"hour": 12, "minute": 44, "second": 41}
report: {"hour": 3, "minute": 37, "second": 3}
